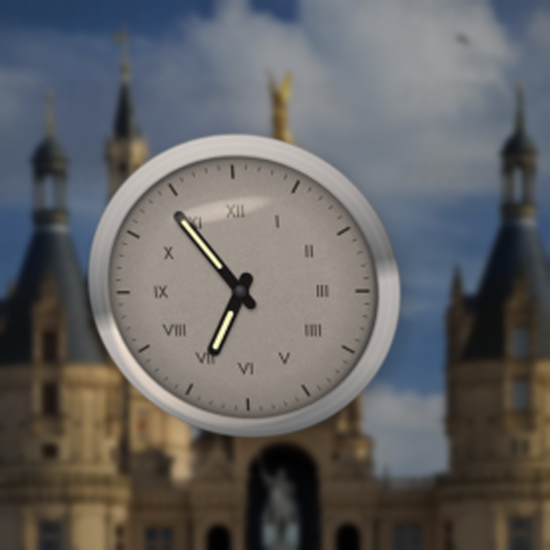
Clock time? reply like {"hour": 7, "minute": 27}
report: {"hour": 6, "minute": 54}
